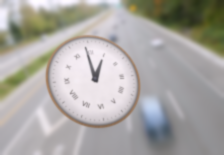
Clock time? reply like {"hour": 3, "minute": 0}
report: {"hour": 12, "minute": 59}
